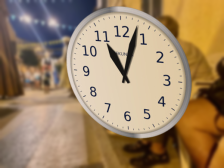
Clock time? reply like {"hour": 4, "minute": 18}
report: {"hour": 11, "minute": 3}
